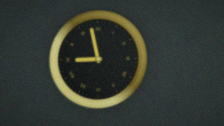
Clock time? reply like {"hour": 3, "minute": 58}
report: {"hour": 8, "minute": 58}
